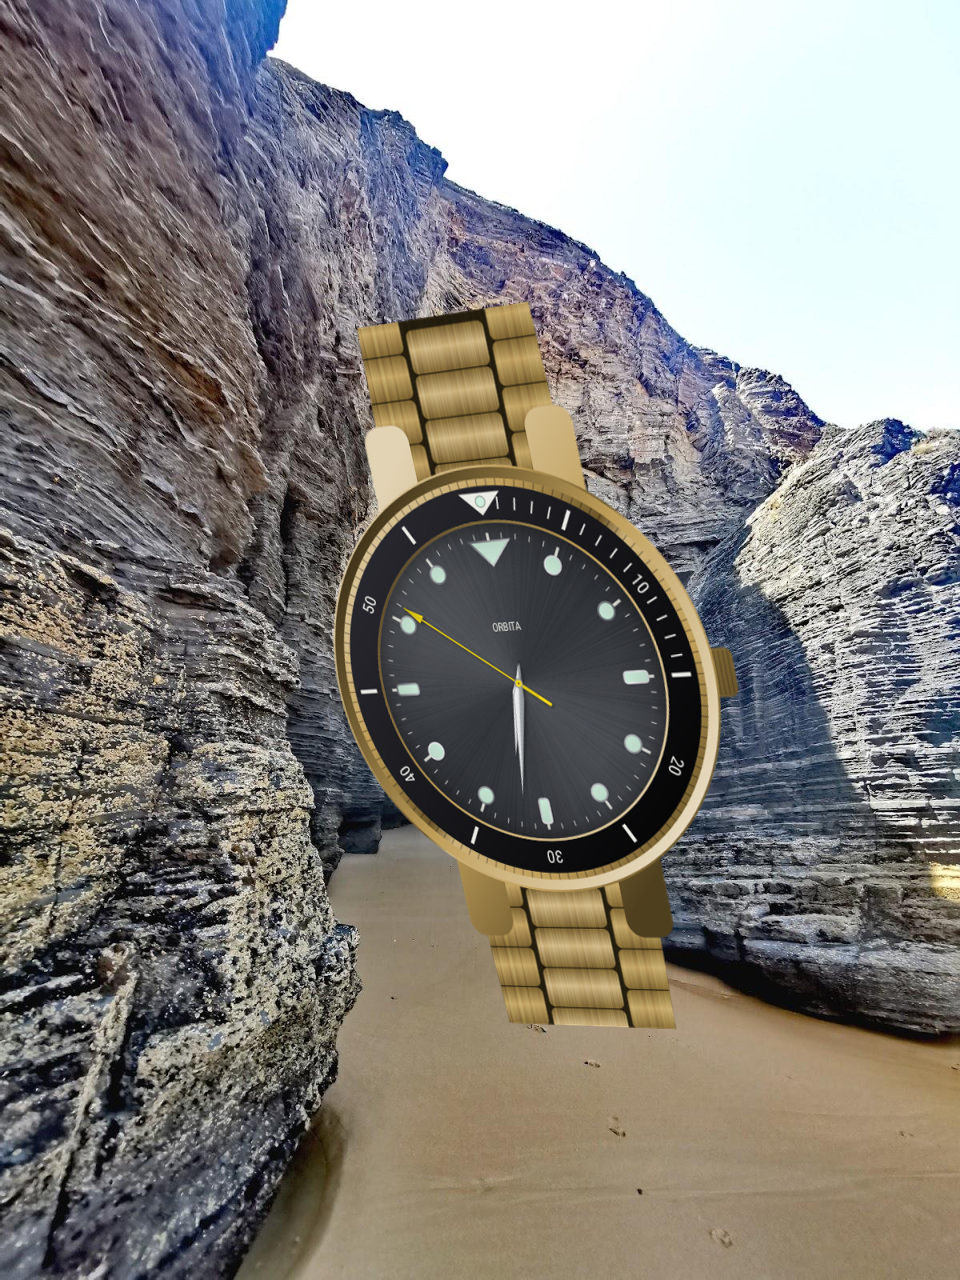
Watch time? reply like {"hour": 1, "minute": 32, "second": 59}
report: {"hour": 6, "minute": 31, "second": 51}
